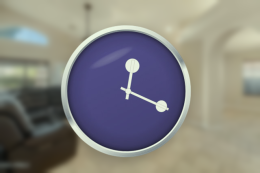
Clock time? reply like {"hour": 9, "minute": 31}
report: {"hour": 12, "minute": 19}
